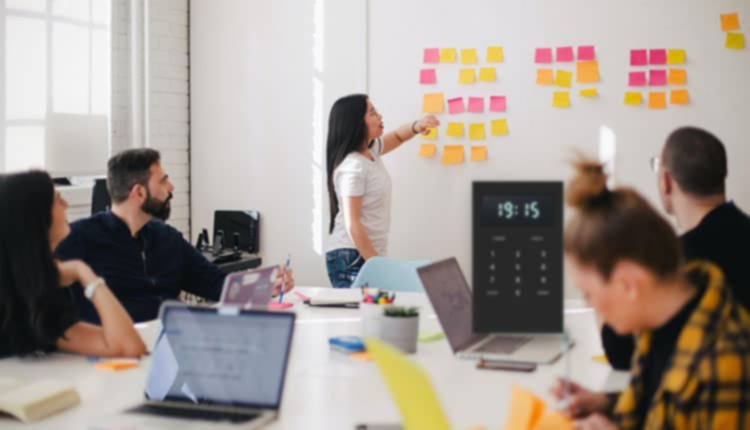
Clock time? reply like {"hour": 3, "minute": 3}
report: {"hour": 19, "minute": 15}
